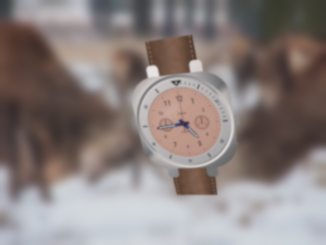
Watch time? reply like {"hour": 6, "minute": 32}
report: {"hour": 4, "minute": 44}
